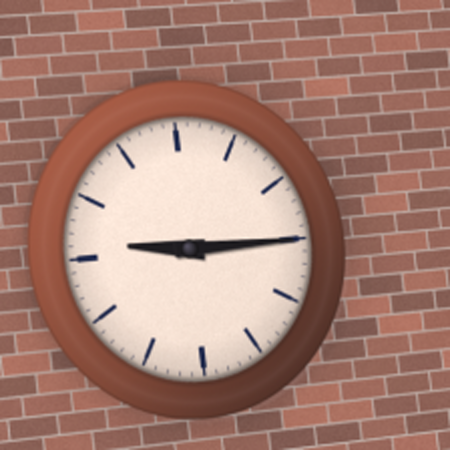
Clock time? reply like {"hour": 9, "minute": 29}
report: {"hour": 9, "minute": 15}
